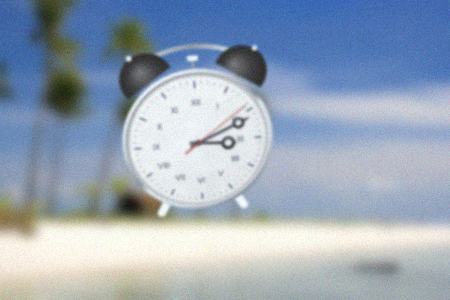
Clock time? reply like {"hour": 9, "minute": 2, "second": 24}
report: {"hour": 3, "minute": 11, "second": 9}
